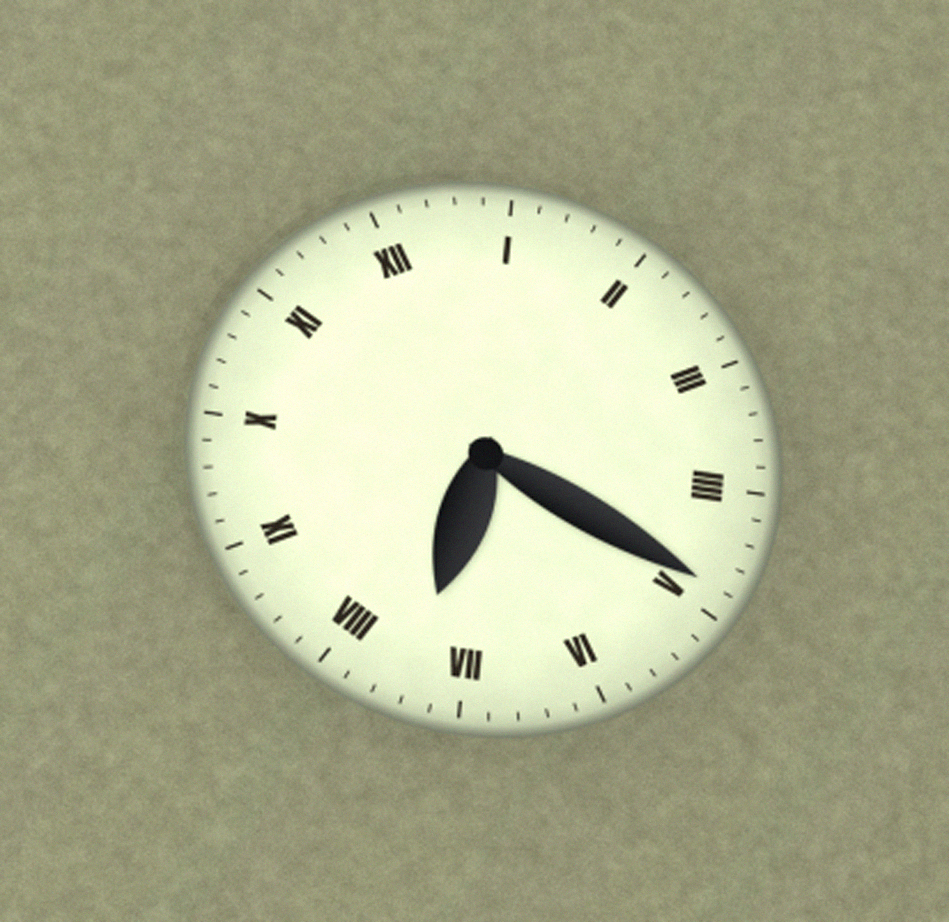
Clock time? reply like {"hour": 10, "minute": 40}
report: {"hour": 7, "minute": 24}
